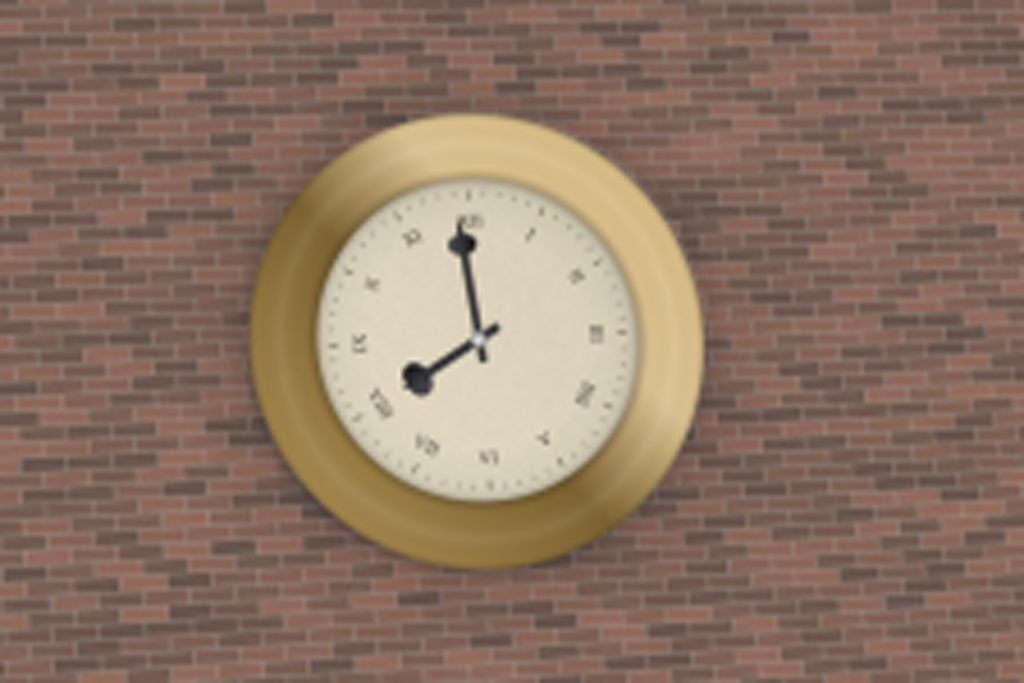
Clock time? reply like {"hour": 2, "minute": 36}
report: {"hour": 7, "minute": 59}
